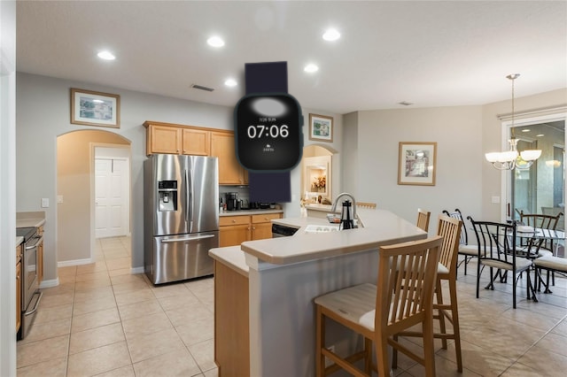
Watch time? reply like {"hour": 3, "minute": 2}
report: {"hour": 7, "minute": 6}
